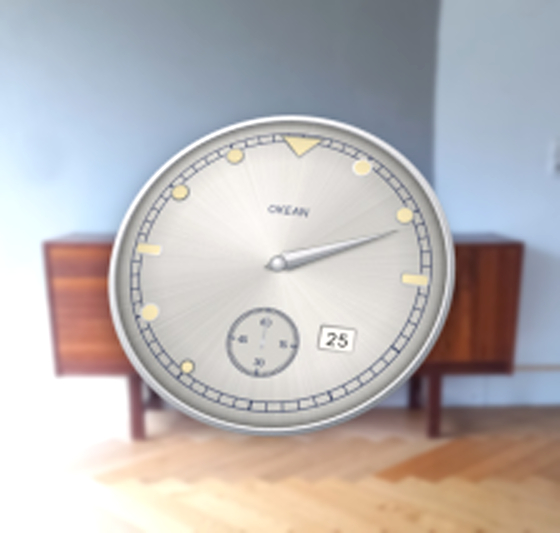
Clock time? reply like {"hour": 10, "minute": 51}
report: {"hour": 2, "minute": 11}
